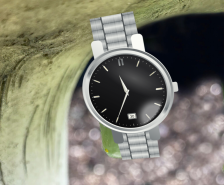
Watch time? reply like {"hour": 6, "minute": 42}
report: {"hour": 11, "minute": 35}
